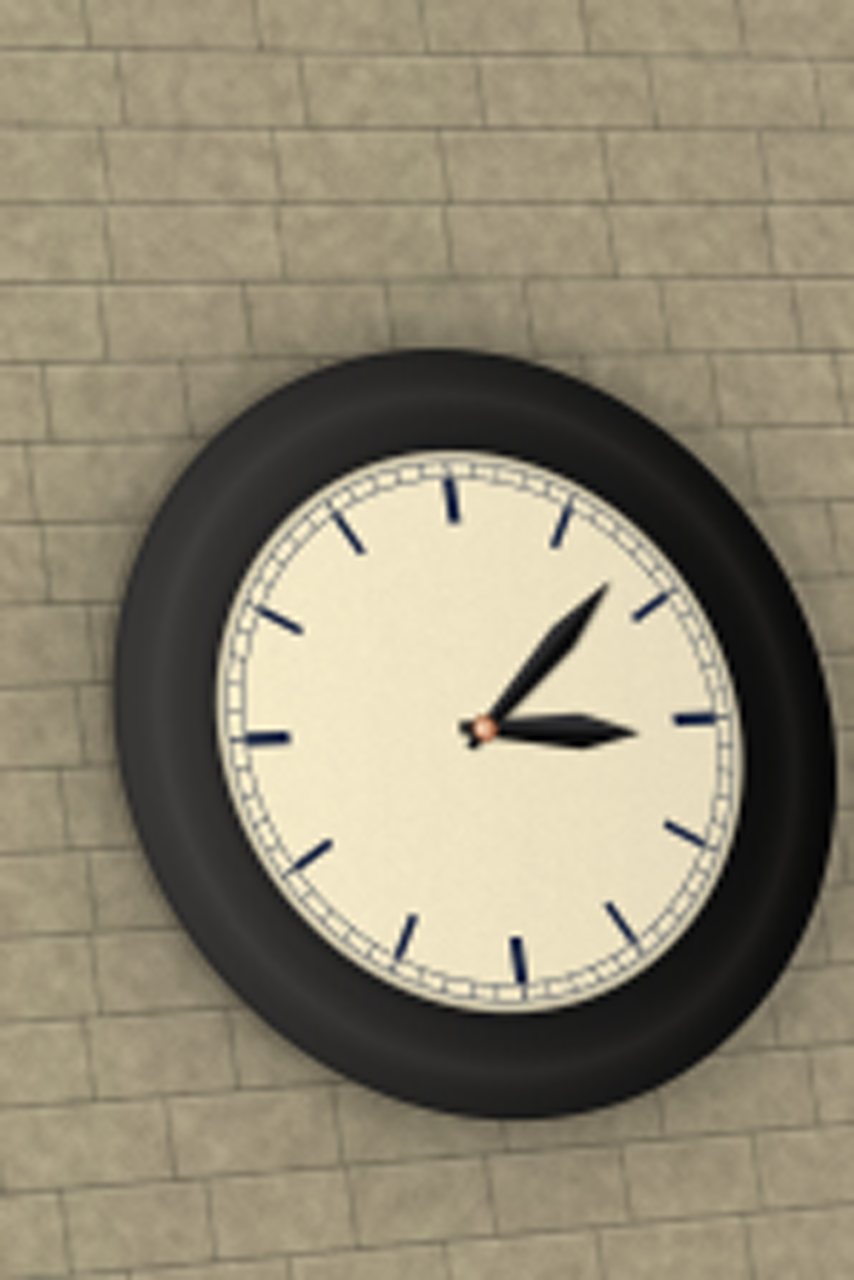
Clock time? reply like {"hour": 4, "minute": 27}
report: {"hour": 3, "minute": 8}
